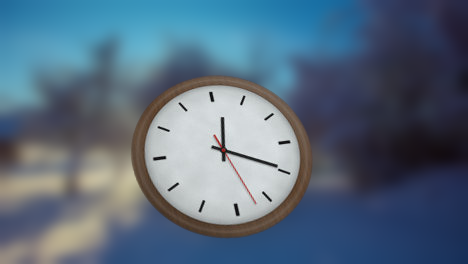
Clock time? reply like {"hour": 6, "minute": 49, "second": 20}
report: {"hour": 12, "minute": 19, "second": 27}
